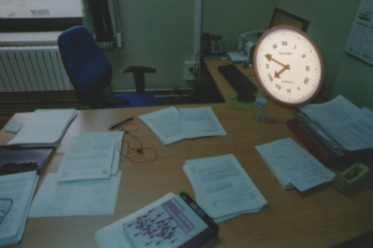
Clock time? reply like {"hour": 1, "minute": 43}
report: {"hour": 7, "minute": 49}
